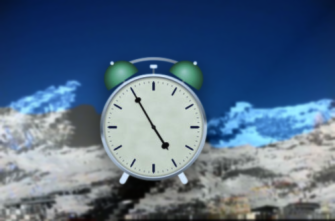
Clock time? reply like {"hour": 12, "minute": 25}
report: {"hour": 4, "minute": 55}
